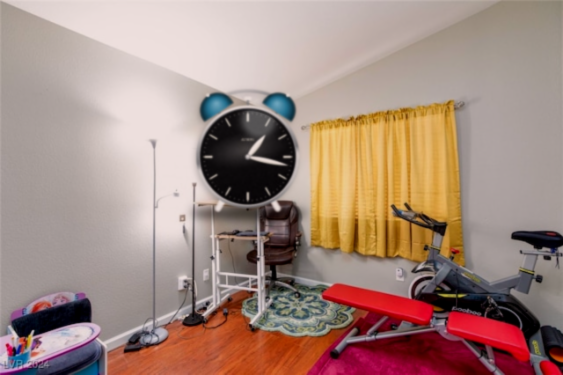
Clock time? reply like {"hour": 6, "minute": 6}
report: {"hour": 1, "minute": 17}
